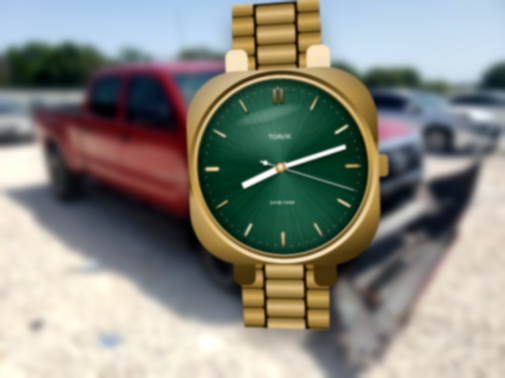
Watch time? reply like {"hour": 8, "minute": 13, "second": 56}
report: {"hour": 8, "minute": 12, "second": 18}
